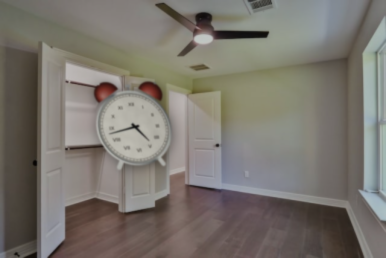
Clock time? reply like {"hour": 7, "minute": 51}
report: {"hour": 4, "minute": 43}
